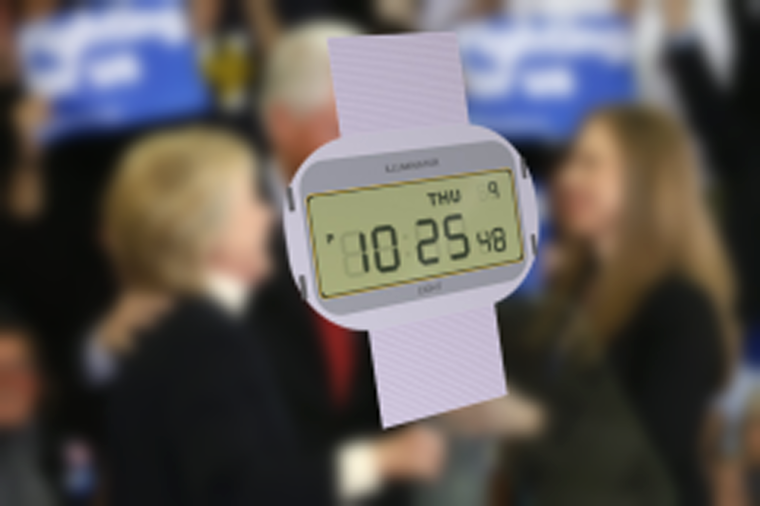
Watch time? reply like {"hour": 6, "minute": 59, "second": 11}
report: {"hour": 10, "minute": 25, "second": 48}
